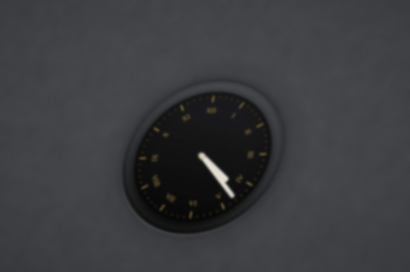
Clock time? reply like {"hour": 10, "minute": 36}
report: {"hour": 4, "minute": 23}
